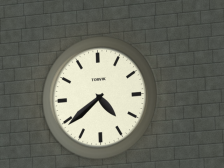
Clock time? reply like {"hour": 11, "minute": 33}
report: {"hour": 4, "minute": 39}
